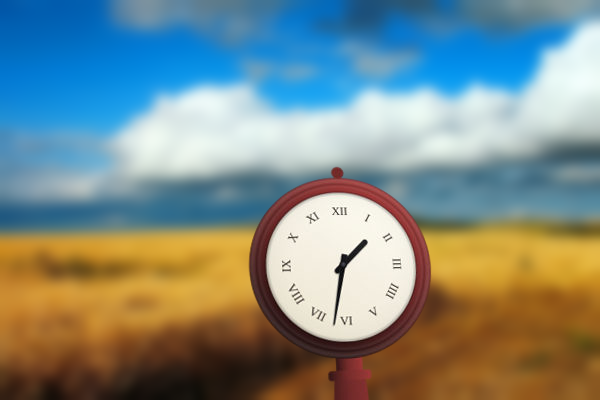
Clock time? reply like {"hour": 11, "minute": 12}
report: {"hour": 1, "minute": 32}
